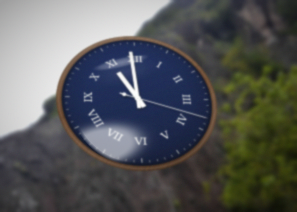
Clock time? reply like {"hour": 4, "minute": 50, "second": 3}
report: {"hour": 10, "minute": 59, "second": 18}
